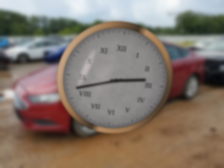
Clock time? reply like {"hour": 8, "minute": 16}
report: {"hour": 2, "minute": 42}
